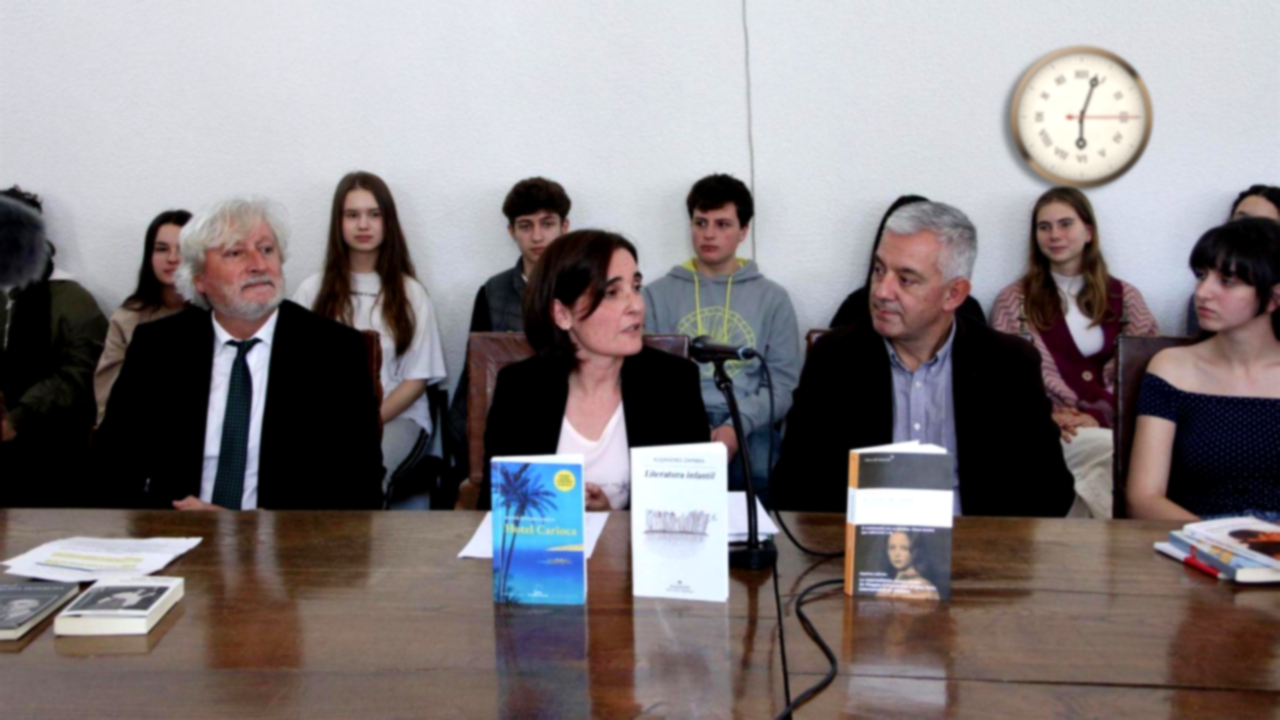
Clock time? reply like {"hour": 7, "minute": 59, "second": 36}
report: {"hour": 6, "minute": 3, "second": 15}
